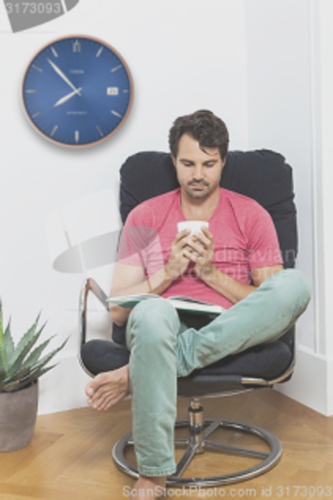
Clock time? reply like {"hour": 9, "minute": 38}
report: {"hour": 7, "minute": 53}
